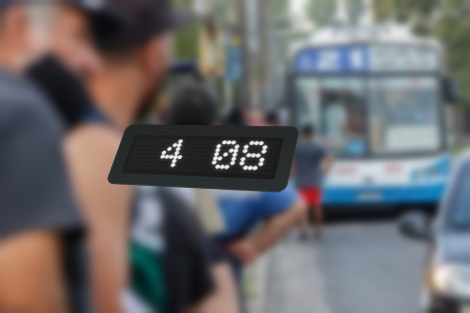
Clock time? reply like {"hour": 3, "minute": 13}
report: {"hour": 4, "minute": 8}
